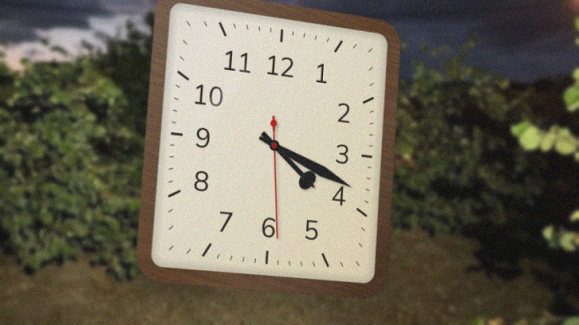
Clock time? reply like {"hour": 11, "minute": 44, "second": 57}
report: {"hour": 4, "minute": 18, "second": 29}
